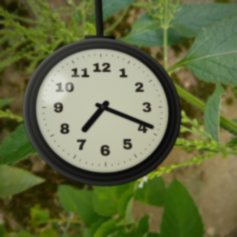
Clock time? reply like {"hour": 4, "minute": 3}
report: {"hour": 7, "minute": 19}
